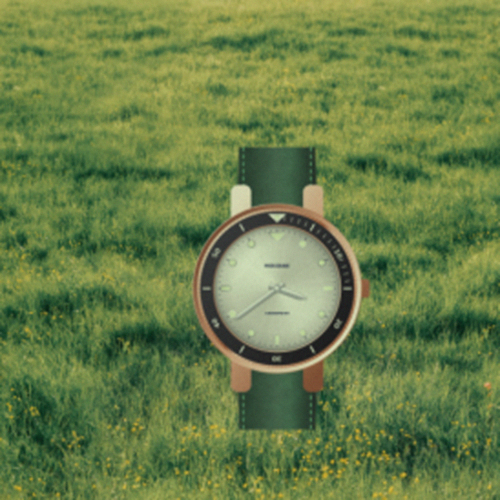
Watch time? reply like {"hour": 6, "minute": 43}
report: {"hour": 3, "minute": 39}
